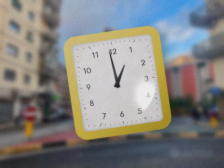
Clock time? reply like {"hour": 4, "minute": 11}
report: {"hour": 12, "minute": 59}
